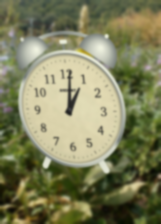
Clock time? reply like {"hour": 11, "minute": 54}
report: {"hour": 1, "minute": 1}
